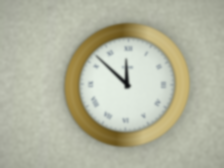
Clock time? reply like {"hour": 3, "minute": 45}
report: {"hour": 11, "minute": 52}
